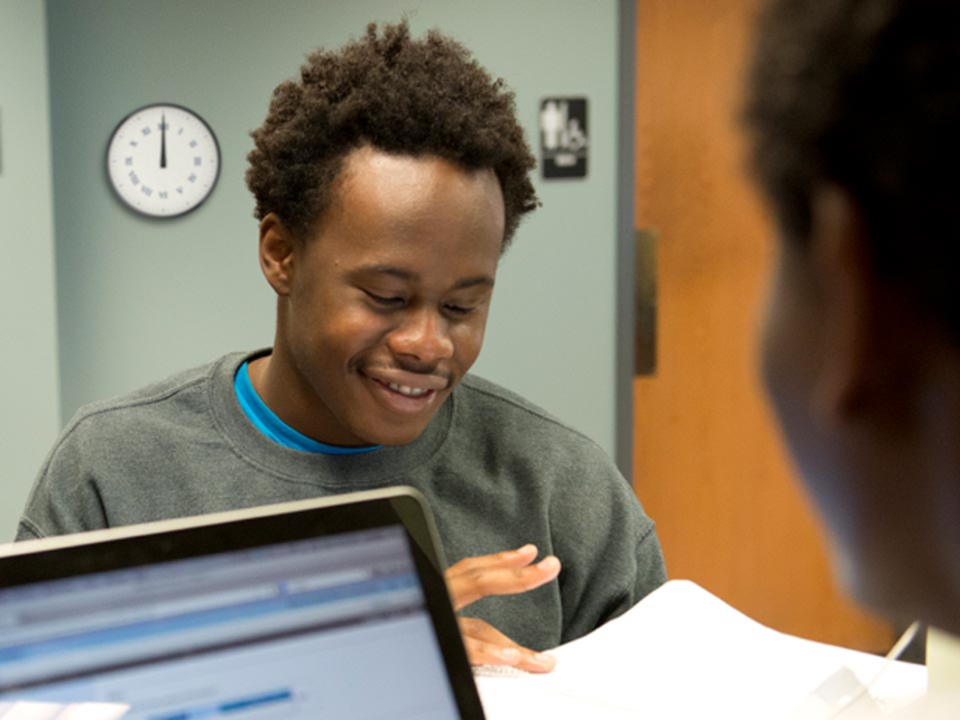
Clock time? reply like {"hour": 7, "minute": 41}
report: {"hour": 12, "minute": 0}
